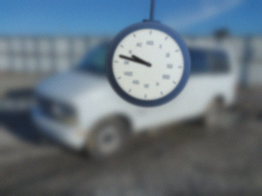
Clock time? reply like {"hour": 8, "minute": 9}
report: {"hour": 9, "minute": 47}
